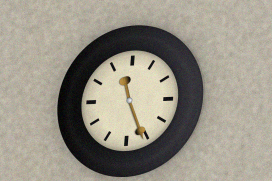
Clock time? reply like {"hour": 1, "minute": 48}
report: {"hour": 11, "minute": 26}
